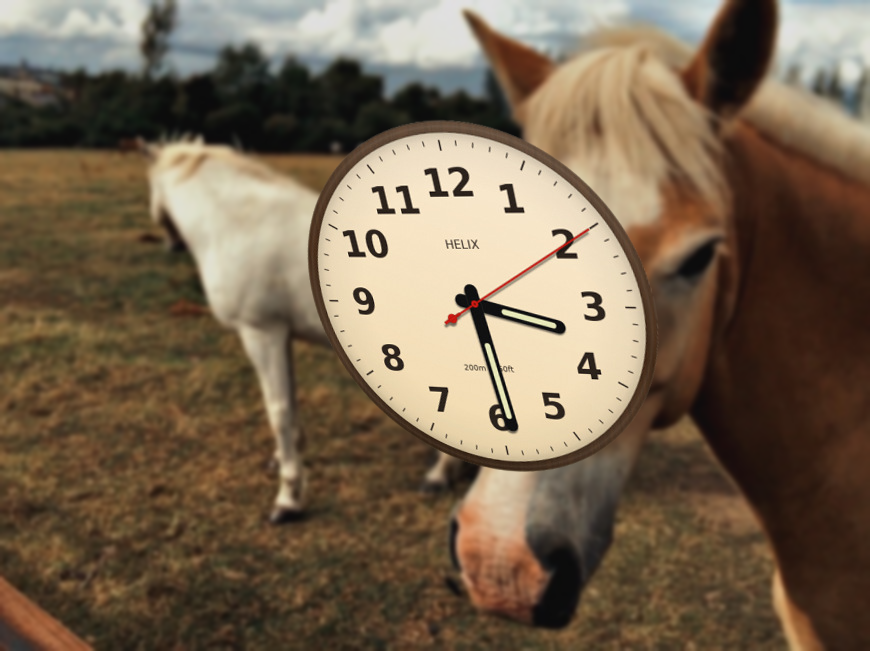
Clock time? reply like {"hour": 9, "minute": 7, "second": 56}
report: {"hour": 3, "minute": 29, "second": 10}
